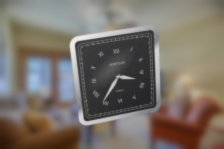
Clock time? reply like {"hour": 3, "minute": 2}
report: {"hour": 3, "minute": 36}
